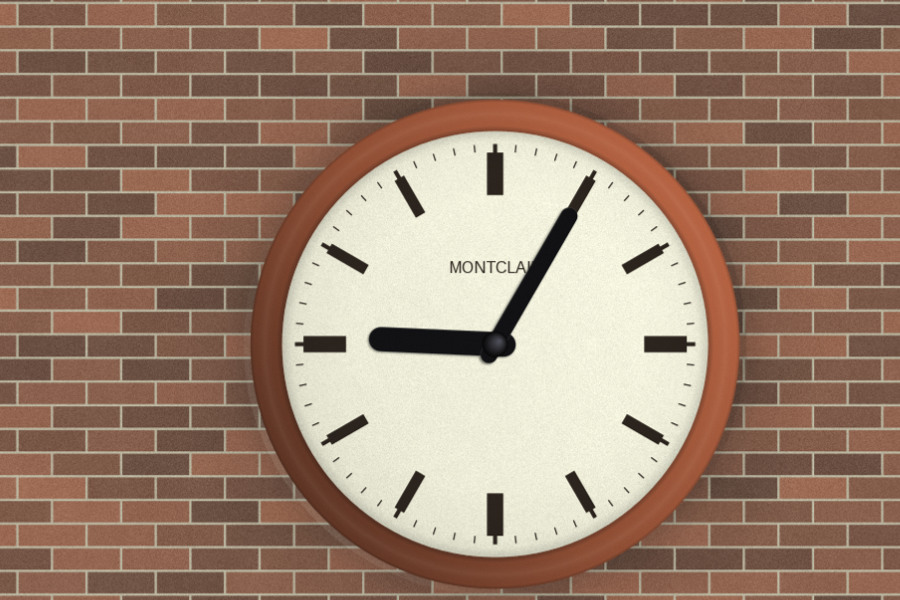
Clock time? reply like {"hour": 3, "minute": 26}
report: {"hour": 9, "minute": 5}
